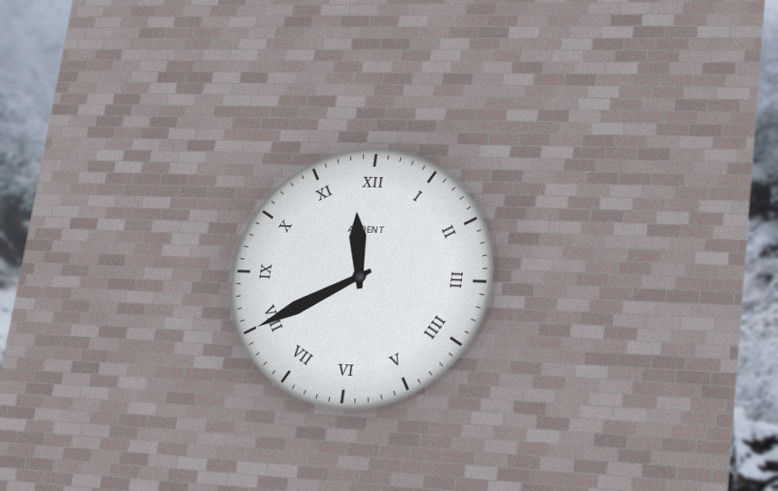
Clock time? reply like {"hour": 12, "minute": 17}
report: {"hour": 11, "minute": 40}
